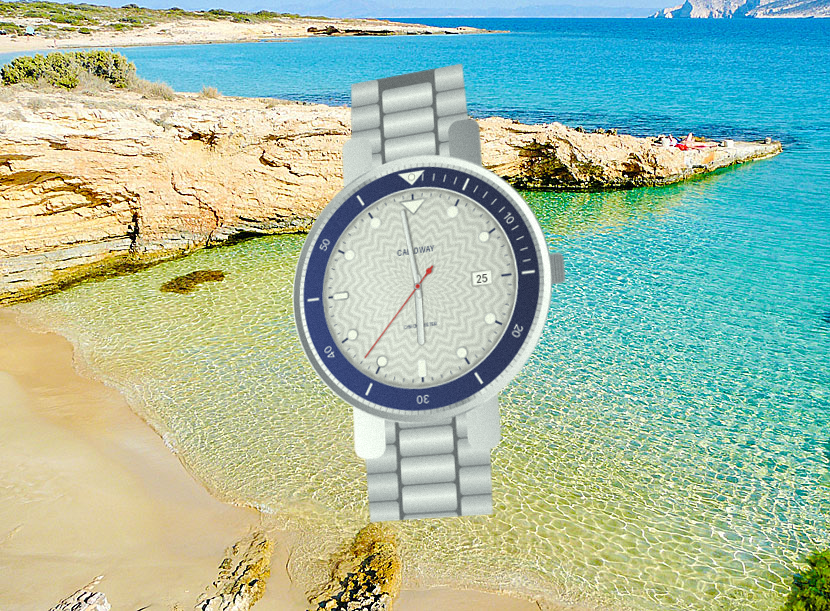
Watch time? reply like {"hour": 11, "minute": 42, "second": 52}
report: {"hour": 5, "minute": 58, "second": 37}
